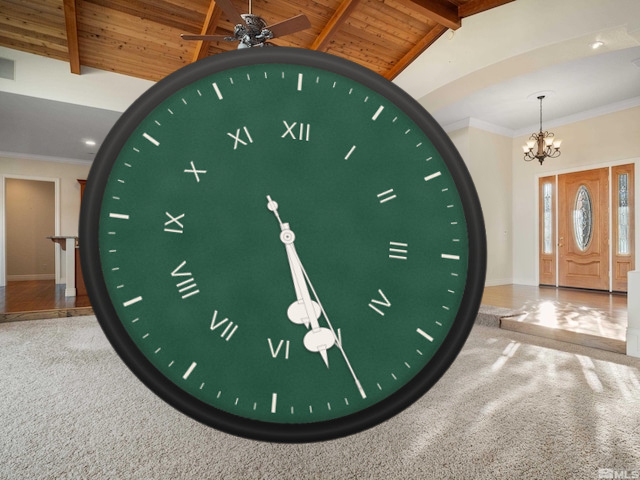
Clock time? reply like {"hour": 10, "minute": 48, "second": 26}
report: {"hour": 5, "minute": 26, "second": 25}
